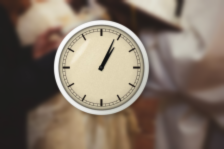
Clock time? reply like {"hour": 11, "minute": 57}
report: {"hour": 1, "minute": 4}
